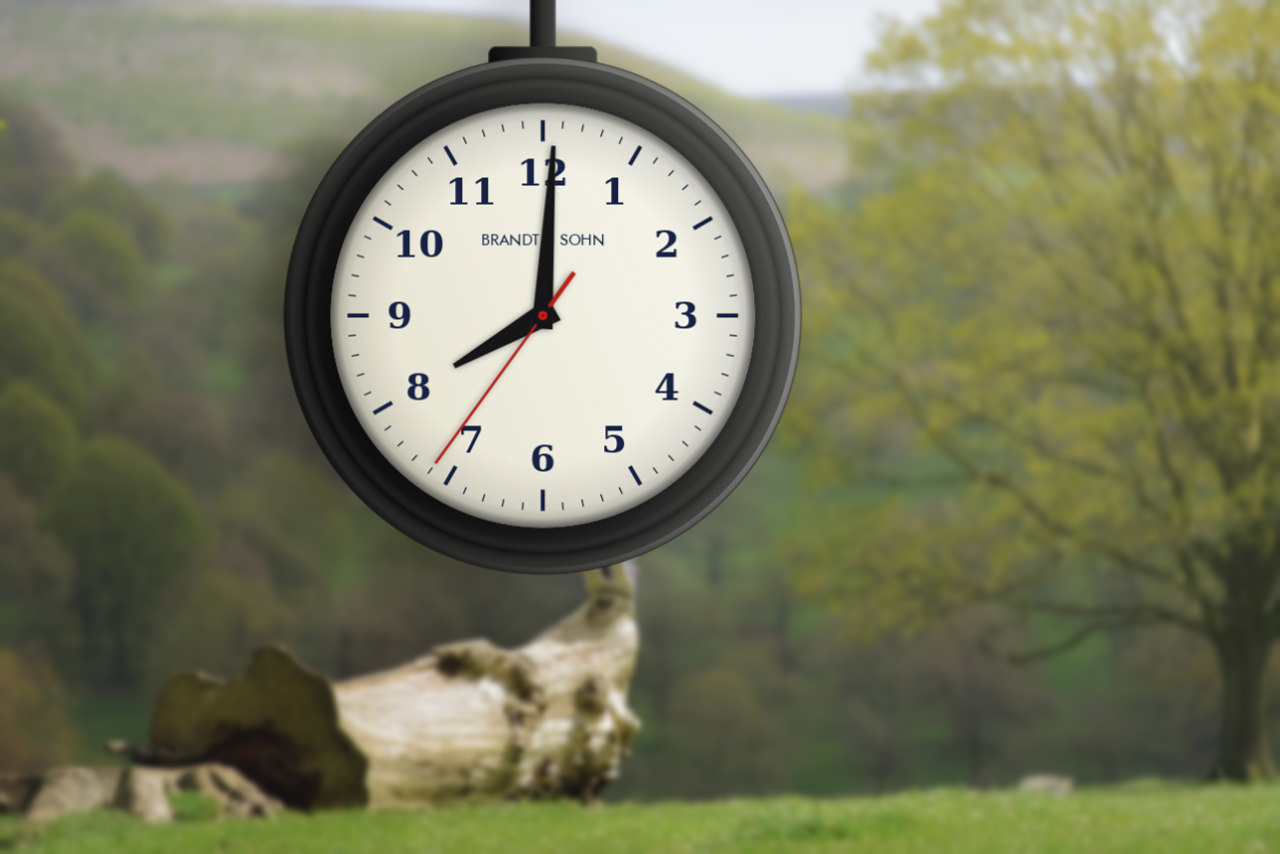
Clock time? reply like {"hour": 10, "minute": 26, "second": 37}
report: {"hour": 8, "minute": 0, "second": 36}
